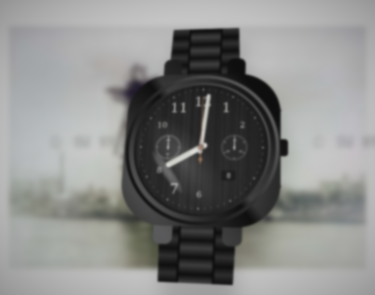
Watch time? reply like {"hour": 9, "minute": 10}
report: {"hour": 8, "minute": 1}
